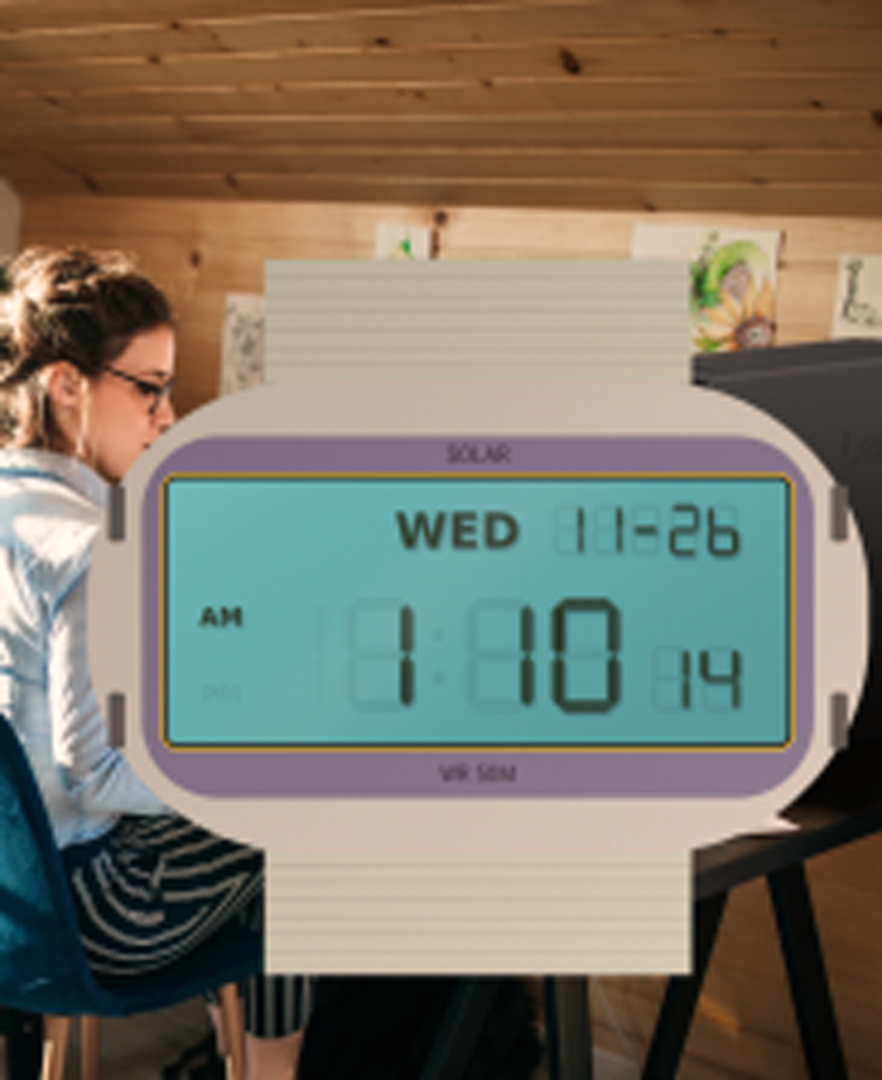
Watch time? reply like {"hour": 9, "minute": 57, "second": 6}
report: {"hour": 1, "minute": 10, "second": 14}
